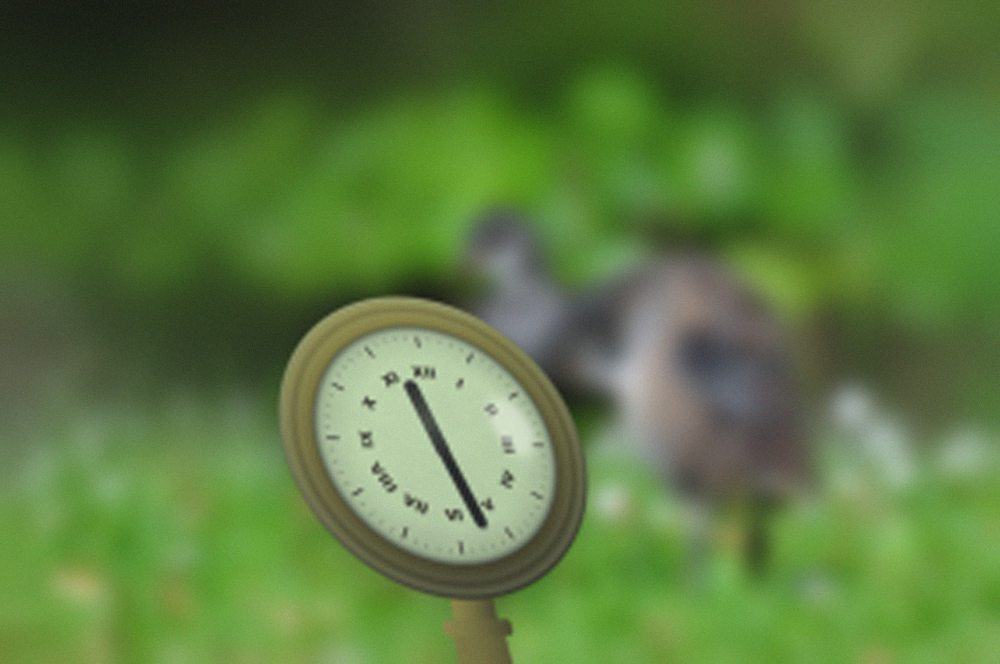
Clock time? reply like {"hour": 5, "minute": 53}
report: {"hour": 11, "minute": 27}
